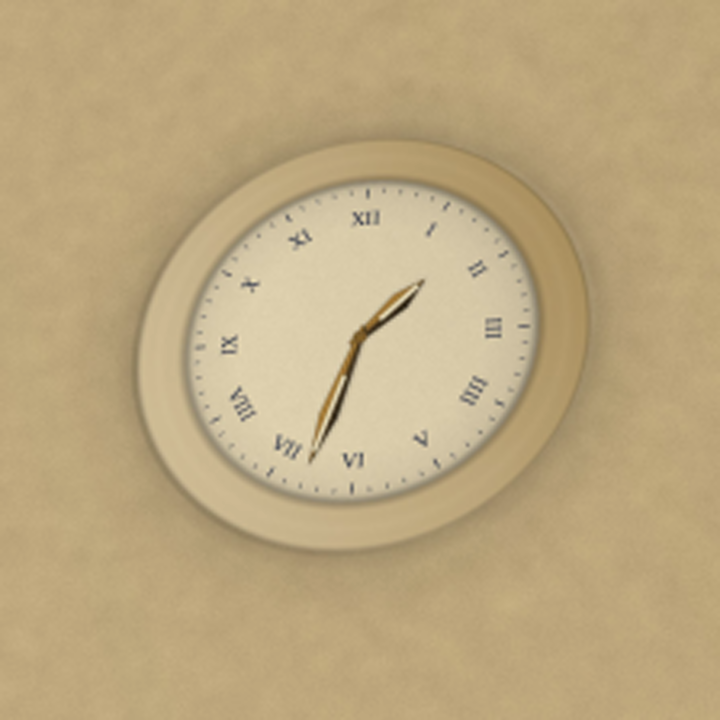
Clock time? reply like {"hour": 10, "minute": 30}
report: {"hour": 1, "minute": 33}
